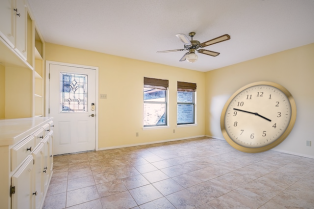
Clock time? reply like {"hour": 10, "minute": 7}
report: {"hour": 3, "minute": 47}
